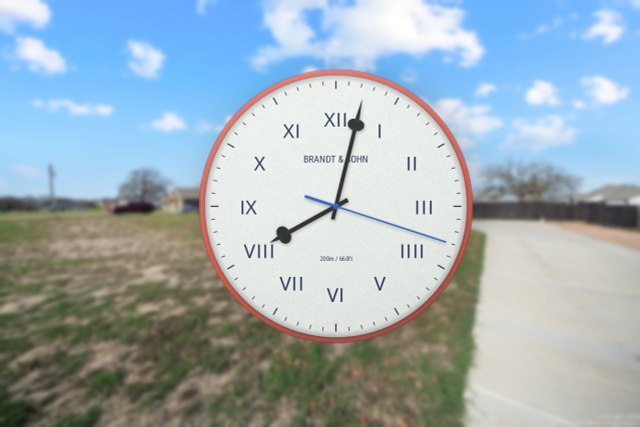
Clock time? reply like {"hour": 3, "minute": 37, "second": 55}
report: {"hour": 8, "minute": 2, "second": 18}
